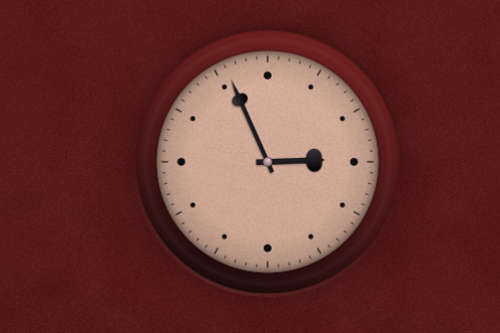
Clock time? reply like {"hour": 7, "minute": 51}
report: {"hour": 2, "minute": 56}
